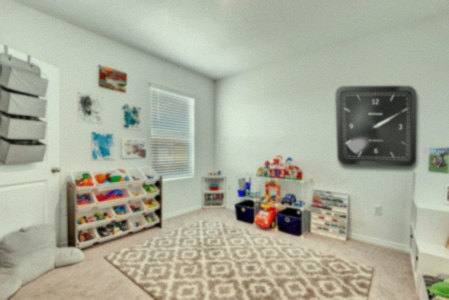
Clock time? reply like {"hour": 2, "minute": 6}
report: {"hour": 2, "minute": 10}
